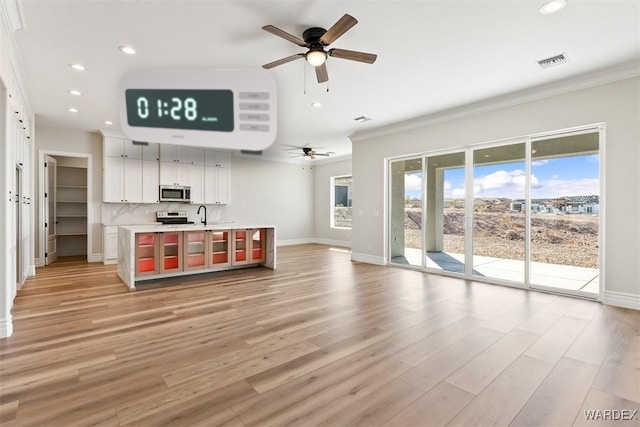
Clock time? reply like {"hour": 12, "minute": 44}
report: {"hour": 1, "minute": 28}
